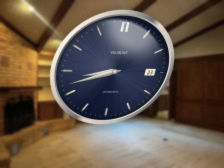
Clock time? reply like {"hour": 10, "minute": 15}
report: {"hour": 8, "minute": 42}
